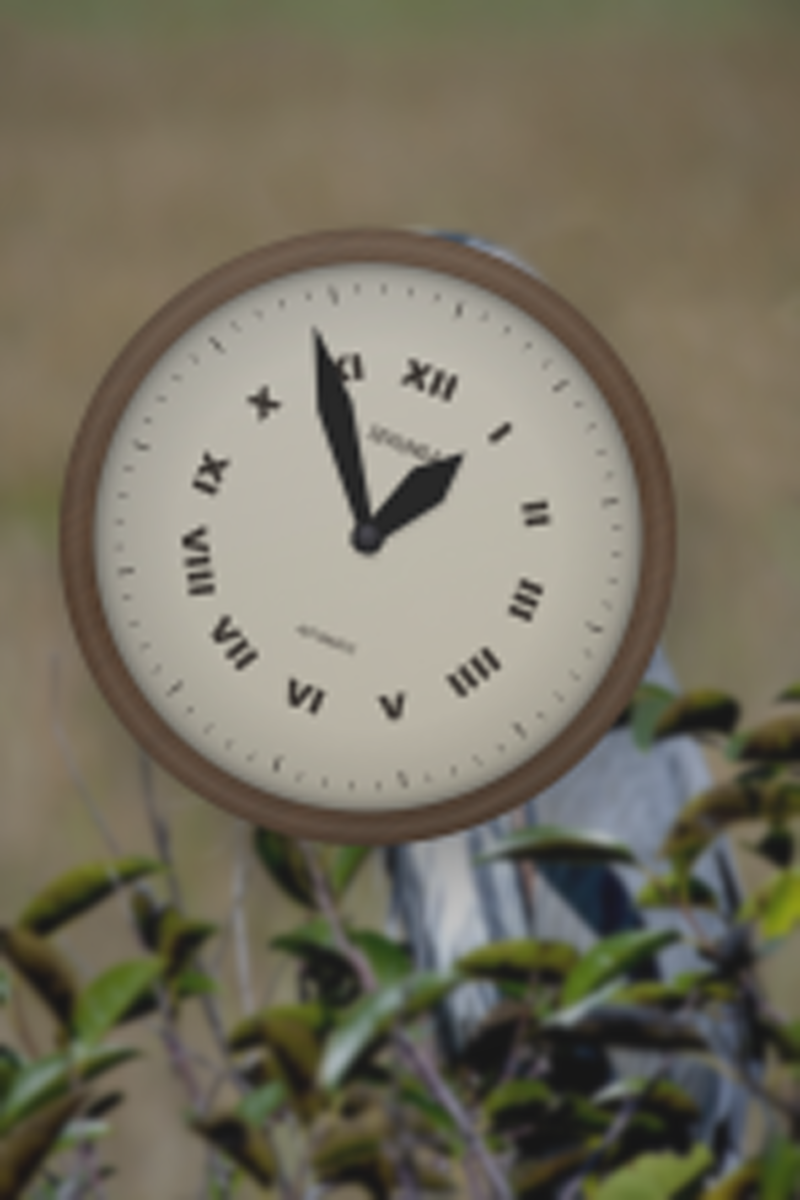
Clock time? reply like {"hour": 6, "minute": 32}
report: {"hour": 12, "minute": 54}
